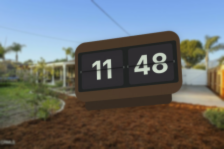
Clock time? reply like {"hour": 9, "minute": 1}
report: {"hour": 11, "minute": 48}
